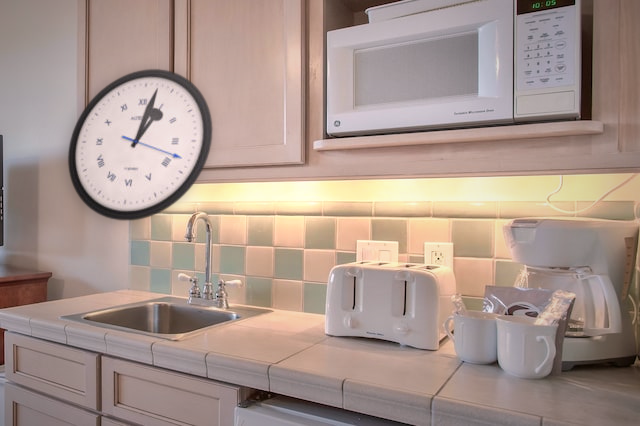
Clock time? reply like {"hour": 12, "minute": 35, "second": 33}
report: {"hour": 1, "minute": 2, "second": 18}
